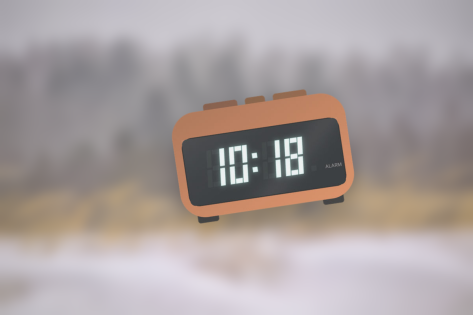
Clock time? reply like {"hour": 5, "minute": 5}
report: {"hour": 10, "minute": 18}
